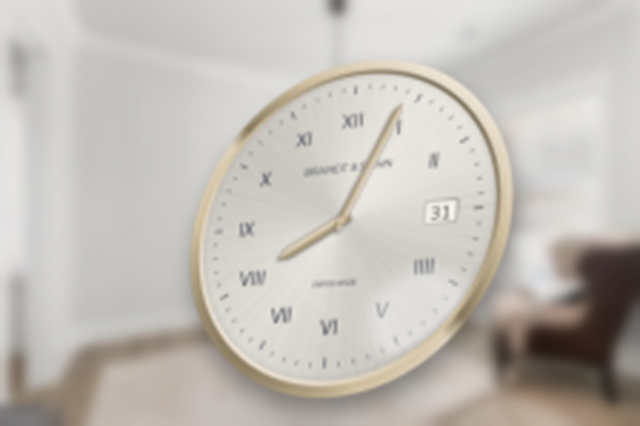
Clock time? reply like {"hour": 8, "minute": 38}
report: {"hour": 8, "minute": 4}
